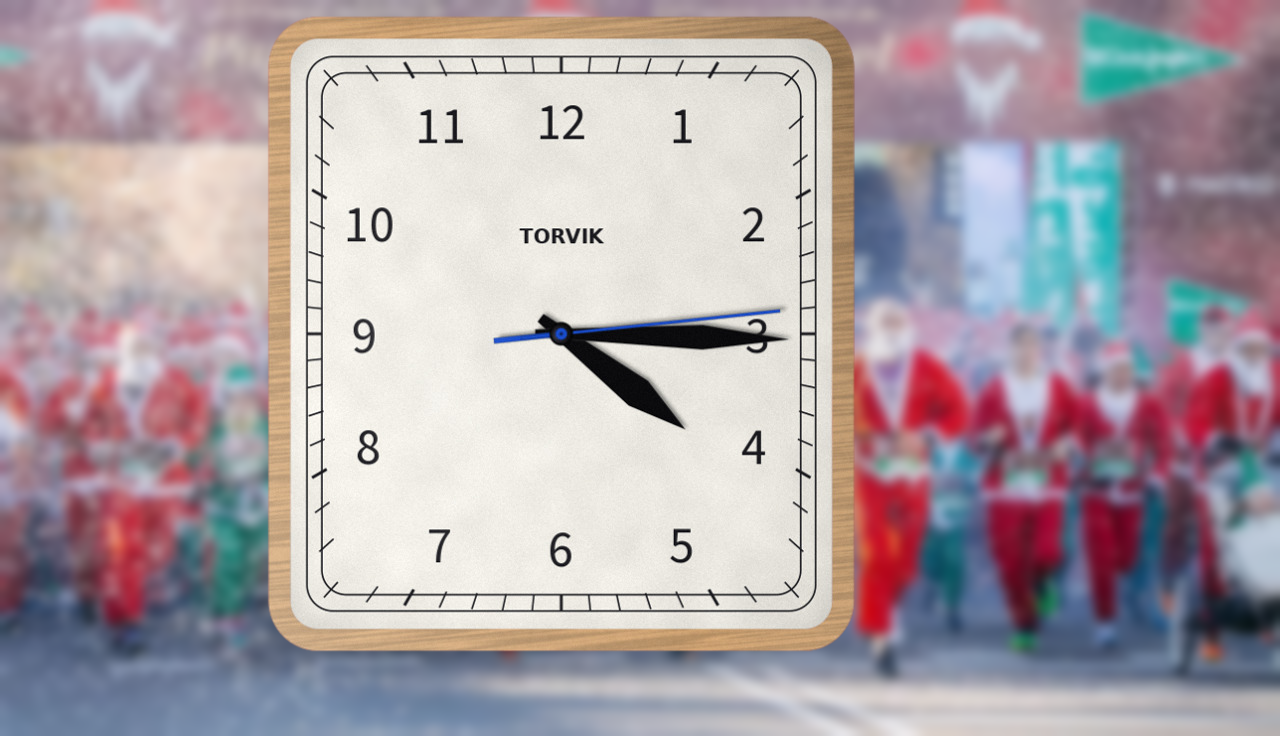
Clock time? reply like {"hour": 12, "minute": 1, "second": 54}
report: {"hour": 4, "minute": 15, "second": 14}
